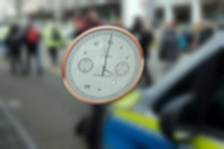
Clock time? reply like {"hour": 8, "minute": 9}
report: {"hour": 3, "minute": 58}
